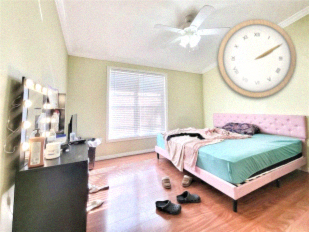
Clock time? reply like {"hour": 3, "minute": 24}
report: {"hour": 2, "minute": 10}
